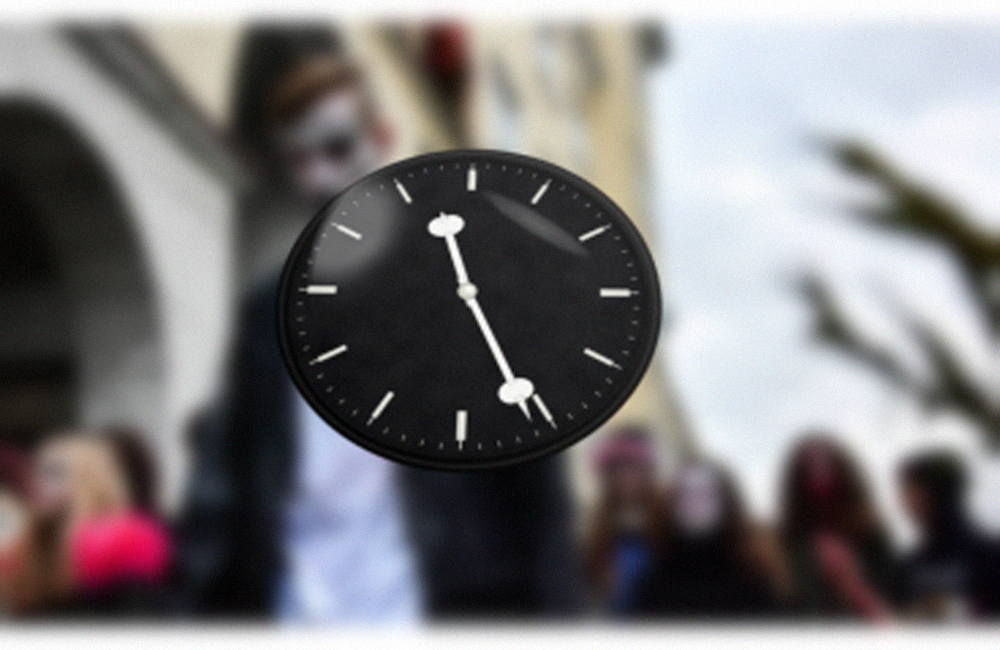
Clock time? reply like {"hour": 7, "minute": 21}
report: {"hour": 11, "minute": 26}
